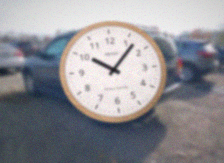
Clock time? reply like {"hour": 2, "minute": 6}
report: {"hour": 10, "minute": 7}
